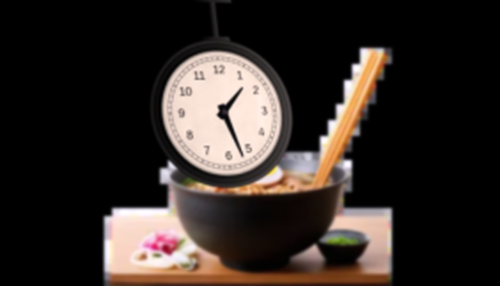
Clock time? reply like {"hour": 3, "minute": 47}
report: {"hour": 1, "minute": 27}
